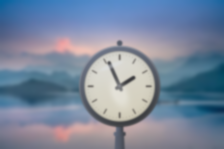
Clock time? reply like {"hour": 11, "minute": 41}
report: {"hour": 1, "minute": 56}
